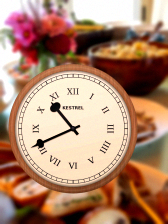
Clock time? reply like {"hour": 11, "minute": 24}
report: {"hour": 10, "minute": 41}
